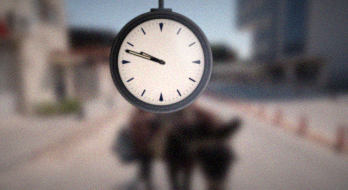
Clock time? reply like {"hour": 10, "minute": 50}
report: {"hour": 9, "minute": 48}
